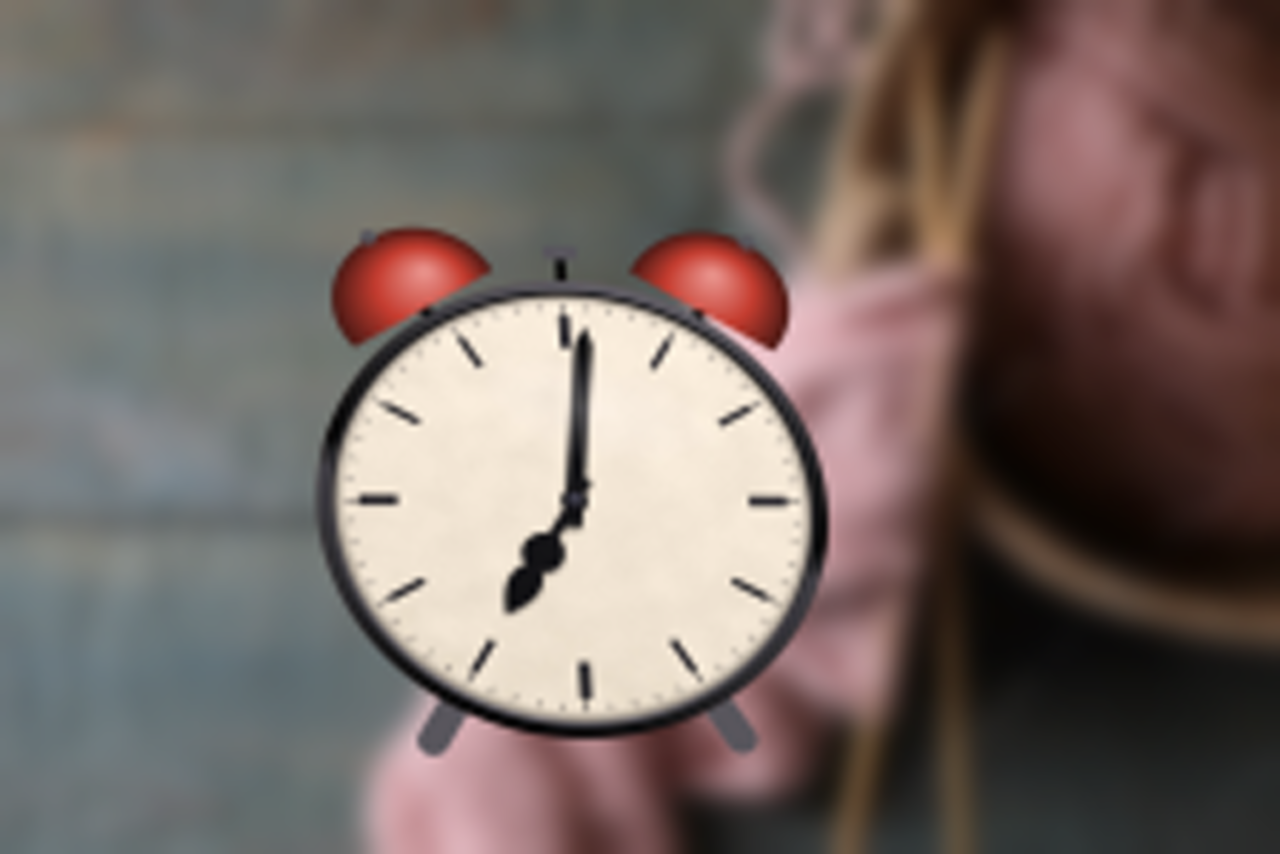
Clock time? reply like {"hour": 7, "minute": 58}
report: {"hour": 7, "minute": 1}
